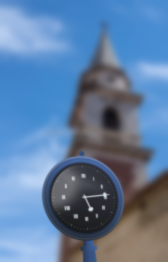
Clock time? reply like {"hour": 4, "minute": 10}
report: {"hour": 5, "minute": 14}
